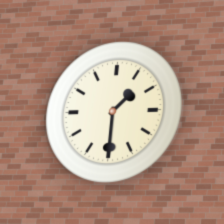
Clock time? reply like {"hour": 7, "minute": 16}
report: {"hour": 1, "minute": 30}
